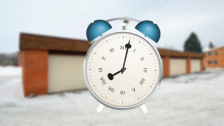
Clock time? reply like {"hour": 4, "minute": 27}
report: {"hour": 8, "minute": 2}
